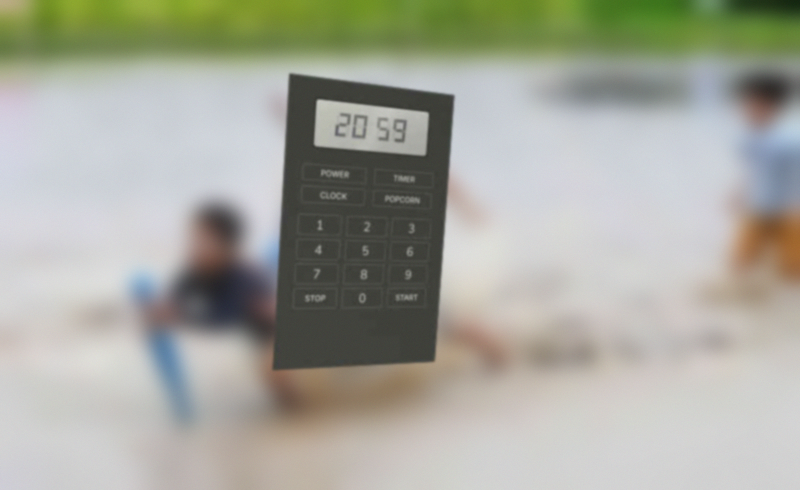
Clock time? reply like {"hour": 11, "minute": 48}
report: {"hour": 20, "minute": 59}
